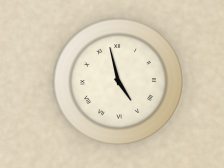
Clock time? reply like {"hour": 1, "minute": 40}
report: {"hour": 4, "minute": 58}
